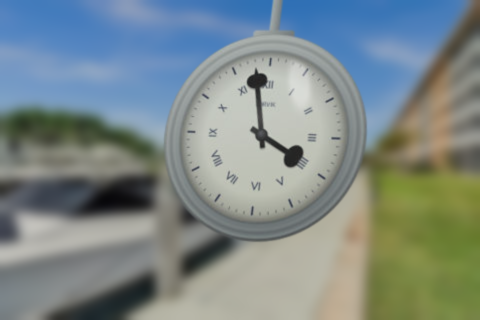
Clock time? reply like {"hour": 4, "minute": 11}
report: {"hour": 3, "minute": 58}
